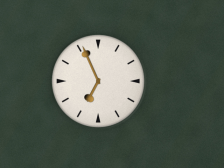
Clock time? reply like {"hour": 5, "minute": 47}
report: {"hour": 6, "minute": 56}
